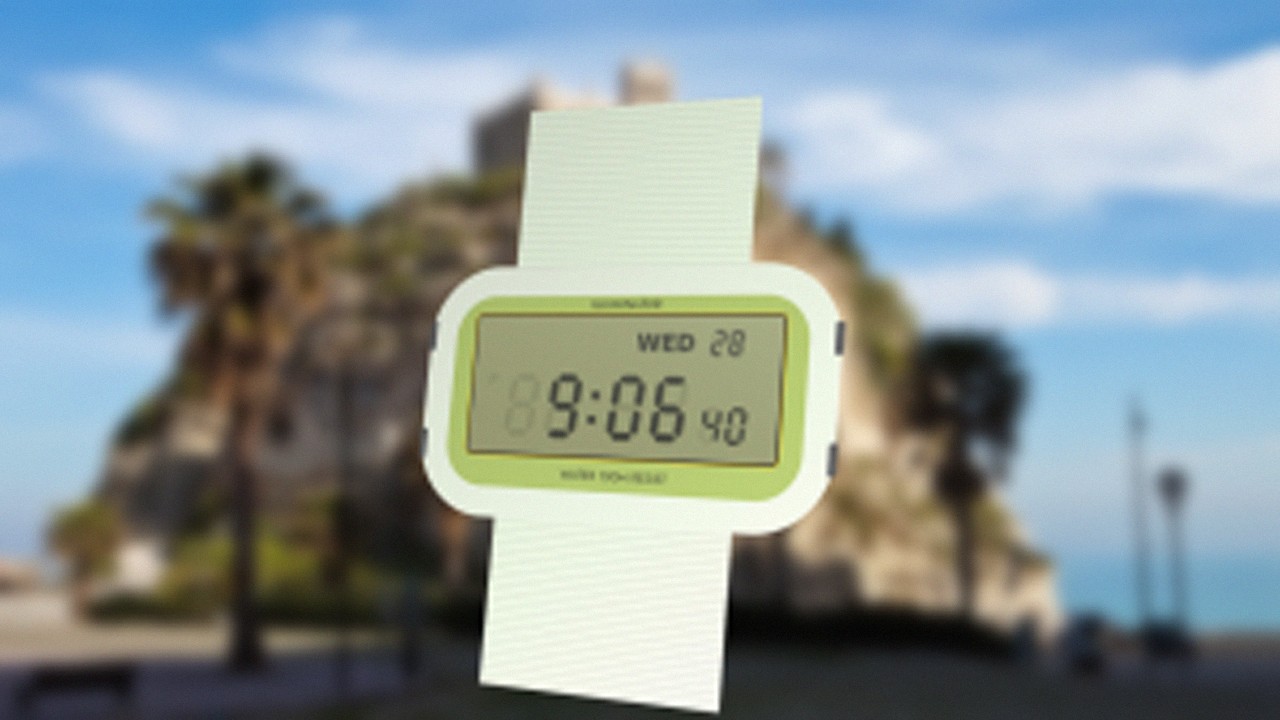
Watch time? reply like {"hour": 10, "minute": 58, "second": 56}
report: {"hour": 9, "minute": 6, "second": 40}
